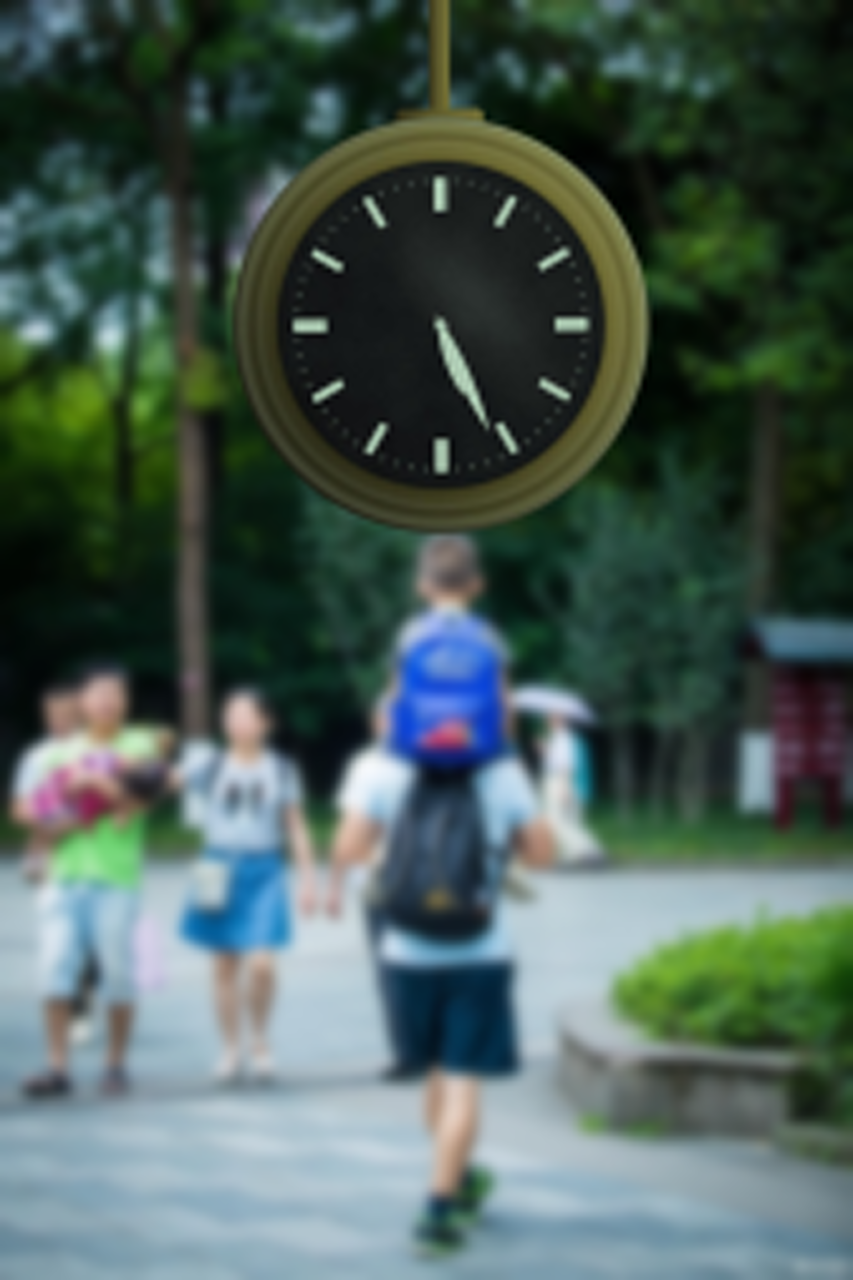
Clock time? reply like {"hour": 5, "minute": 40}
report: {"hour": 5, "minute": 26}
